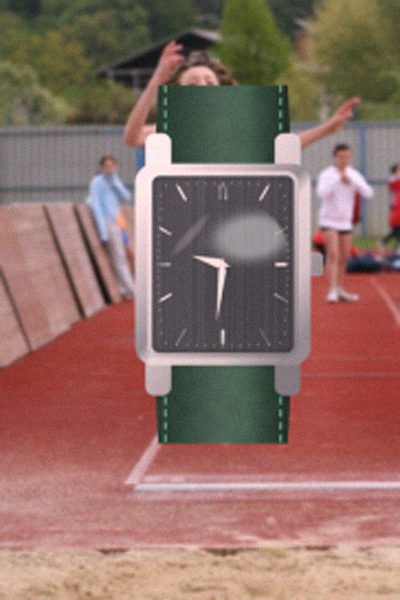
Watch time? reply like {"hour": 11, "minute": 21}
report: {"hour": 9, "minute": 31}
